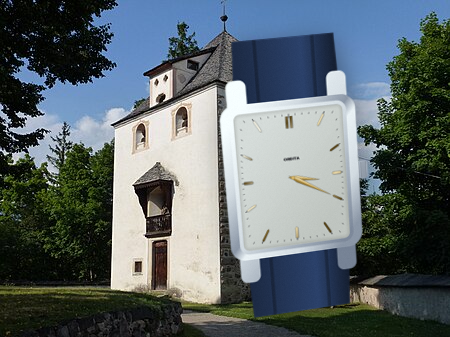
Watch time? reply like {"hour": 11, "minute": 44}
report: {"hour": 3, "minute": 20}
